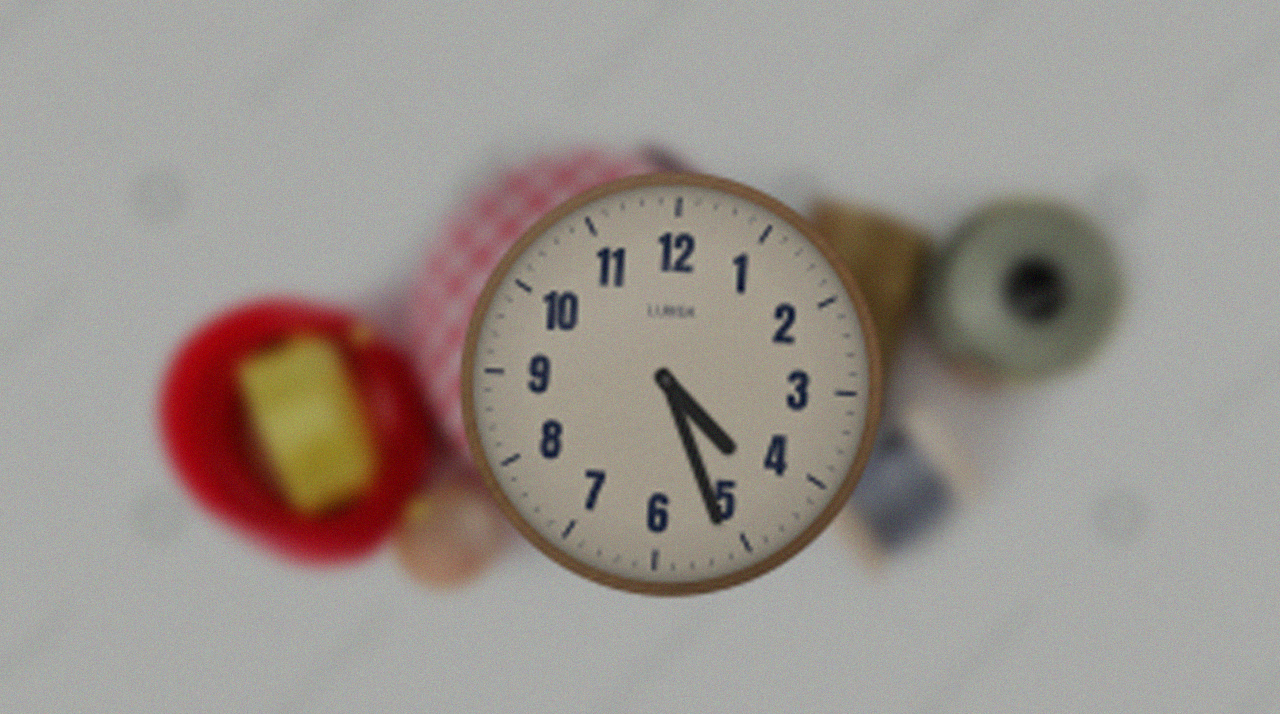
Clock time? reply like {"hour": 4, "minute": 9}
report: {"hour": 4, "minute": 26}
